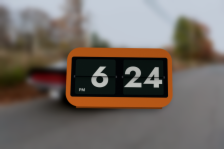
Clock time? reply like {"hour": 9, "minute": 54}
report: {"hour": 6, "minute": 24}
